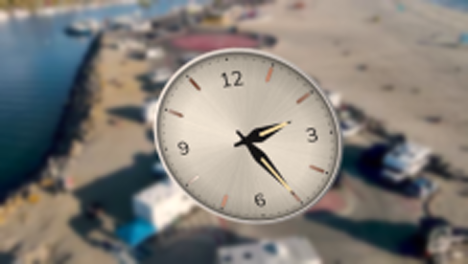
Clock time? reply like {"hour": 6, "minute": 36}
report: {"hour": 2, "minute": 25}
